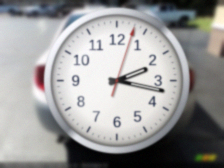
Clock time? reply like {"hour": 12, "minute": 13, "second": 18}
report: {"hour": 2, "minute": 17, "second": 3}
